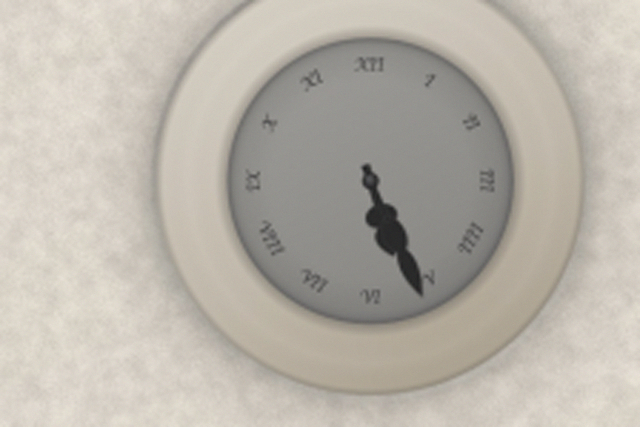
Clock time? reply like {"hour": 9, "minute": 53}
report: {"hour": 5, "minute": 26}
